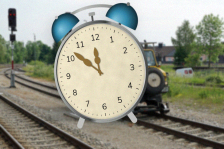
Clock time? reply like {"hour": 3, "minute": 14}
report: {"hour": 11, "minute": 52}
